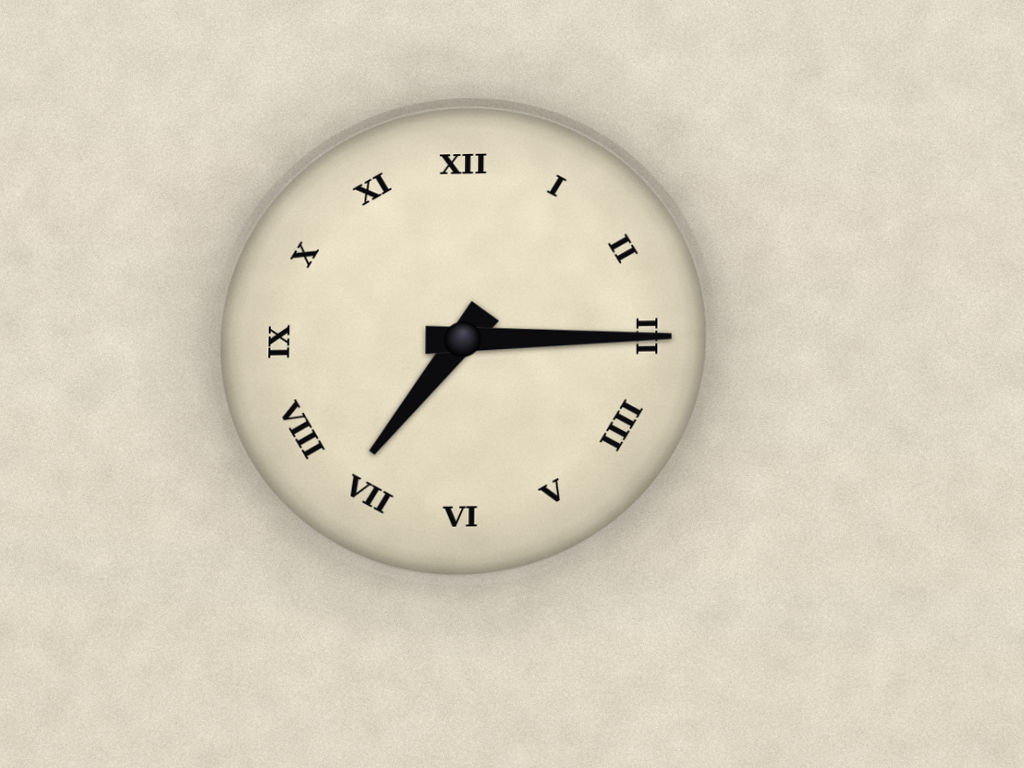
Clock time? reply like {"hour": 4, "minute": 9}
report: {"hour": 7, "minute": 15}
